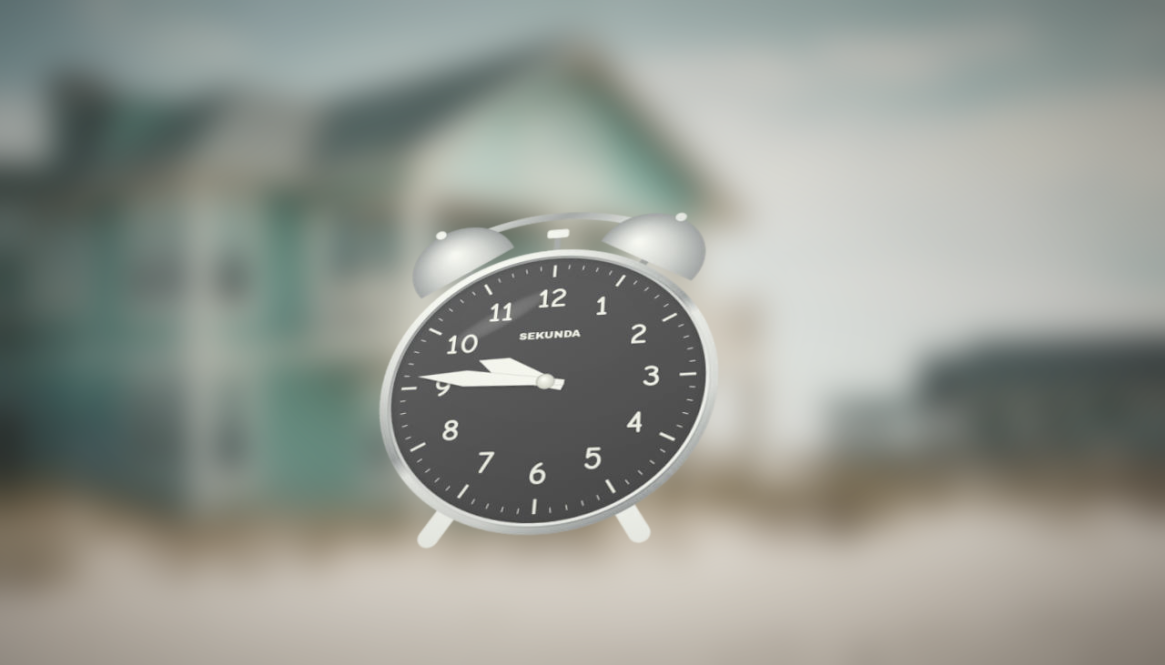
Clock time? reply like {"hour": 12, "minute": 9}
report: {"hour": 9, "minute": 46}
